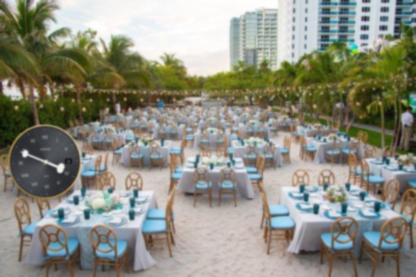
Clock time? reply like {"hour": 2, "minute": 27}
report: {"hour": 3, "minute": 49}
